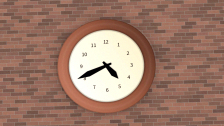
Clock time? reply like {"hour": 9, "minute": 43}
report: {"hour": 4, "minute": 41}
